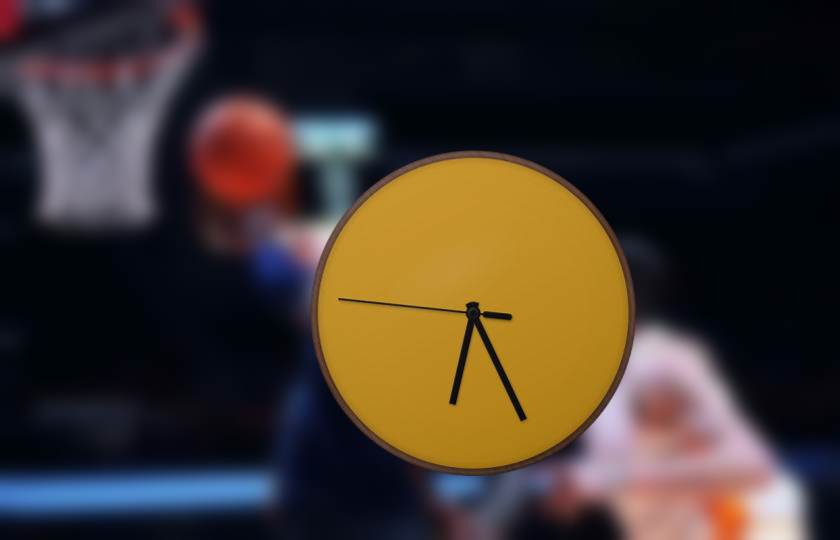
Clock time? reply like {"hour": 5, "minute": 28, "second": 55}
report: {"hour": 6, "minute": 25, "second": 46}
